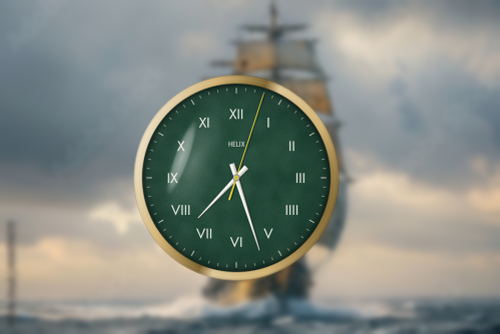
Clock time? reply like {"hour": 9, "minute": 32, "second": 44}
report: {"hour": 7, "minute": 27, "second": 3}
